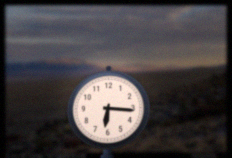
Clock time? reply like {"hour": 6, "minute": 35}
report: {"hour": 6, "minute": 16}
